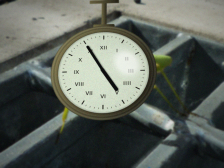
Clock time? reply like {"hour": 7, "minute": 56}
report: {"hour": 4, "minute": 55}
